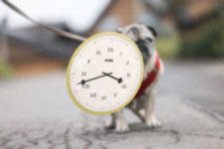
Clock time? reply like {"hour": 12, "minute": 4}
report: {"hour": 3, "minute": 42}
